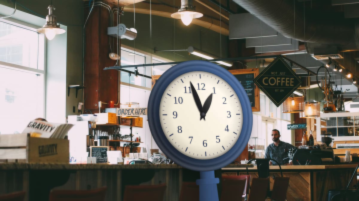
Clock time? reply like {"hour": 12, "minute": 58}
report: {"hour": 12, "minute": 57}
